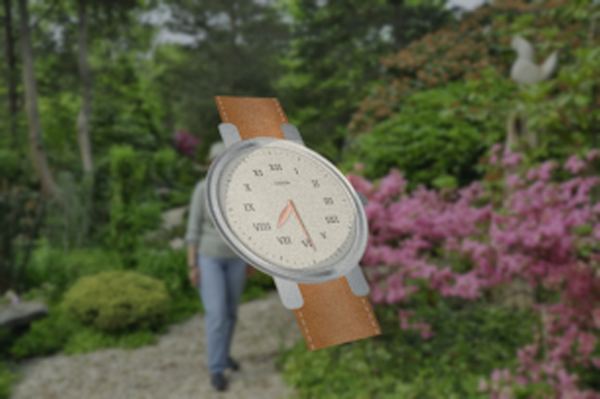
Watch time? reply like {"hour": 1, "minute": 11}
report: {"hour": 7, "minute": 29}
